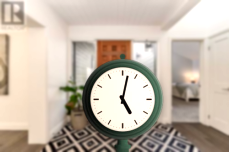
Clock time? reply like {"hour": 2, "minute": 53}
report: {"hour": 5, "minute": 2}
